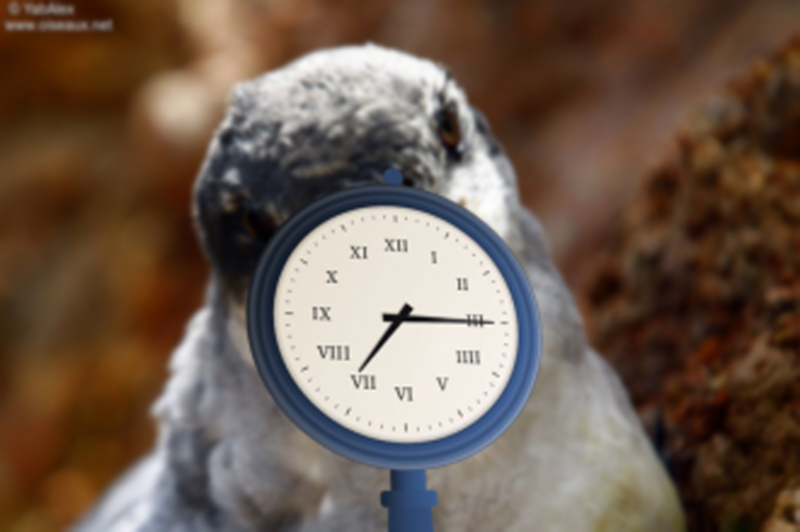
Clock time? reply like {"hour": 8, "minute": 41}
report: {"hour": 7, "minute": 15}
